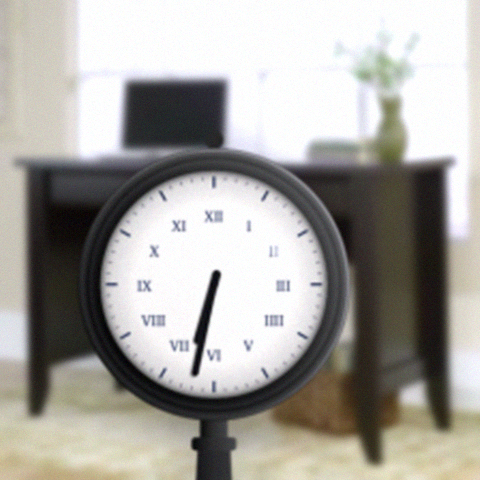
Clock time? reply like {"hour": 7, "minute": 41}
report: {"hour": 6, "minute": 32}
